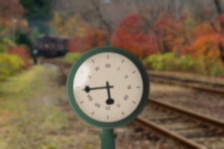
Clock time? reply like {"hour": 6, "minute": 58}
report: {"hour": 5, "minute": 44}
